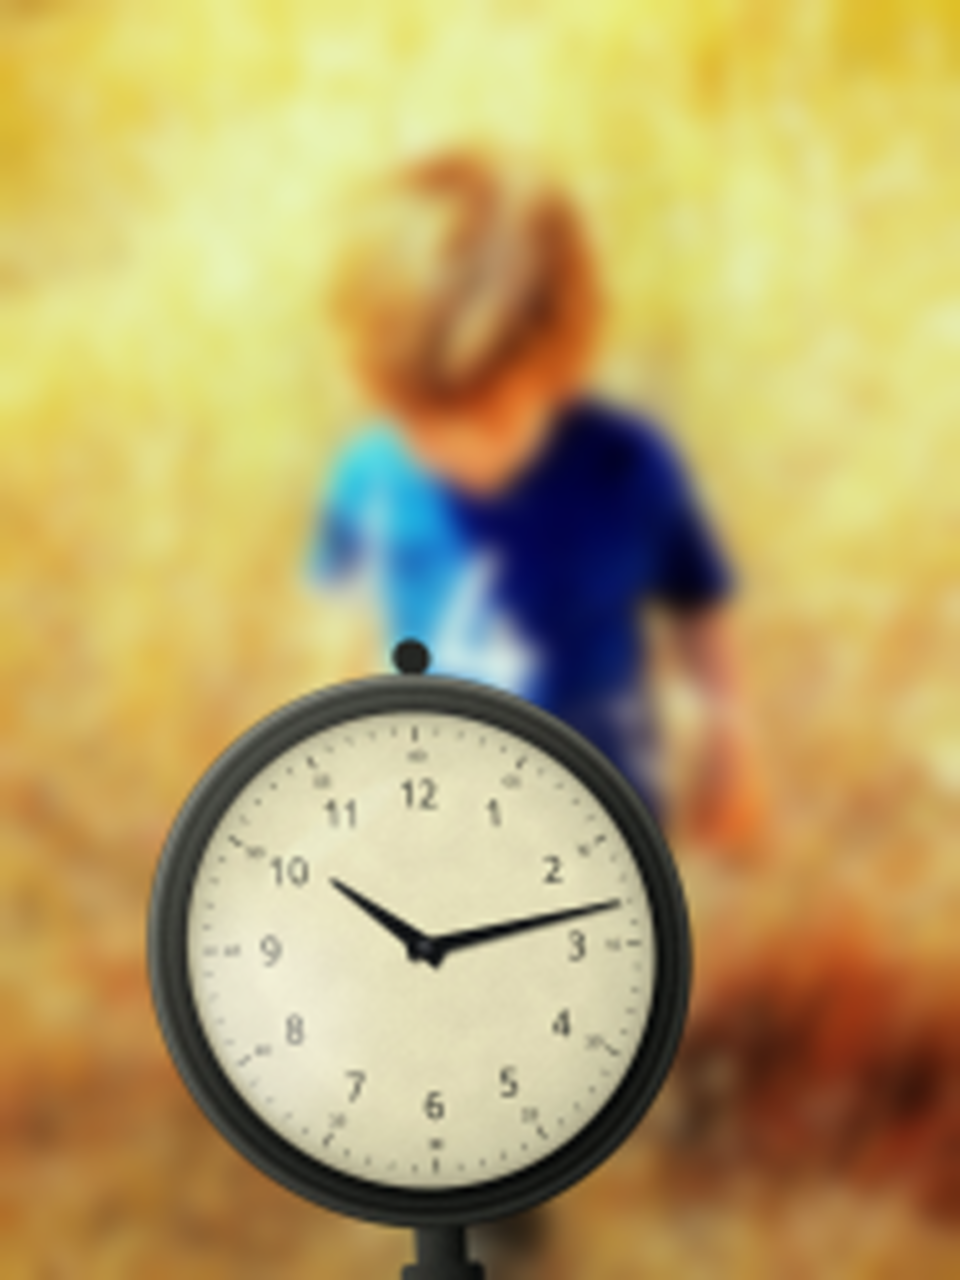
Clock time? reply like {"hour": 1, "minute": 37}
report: {"hour": 10, "minute": 13}
